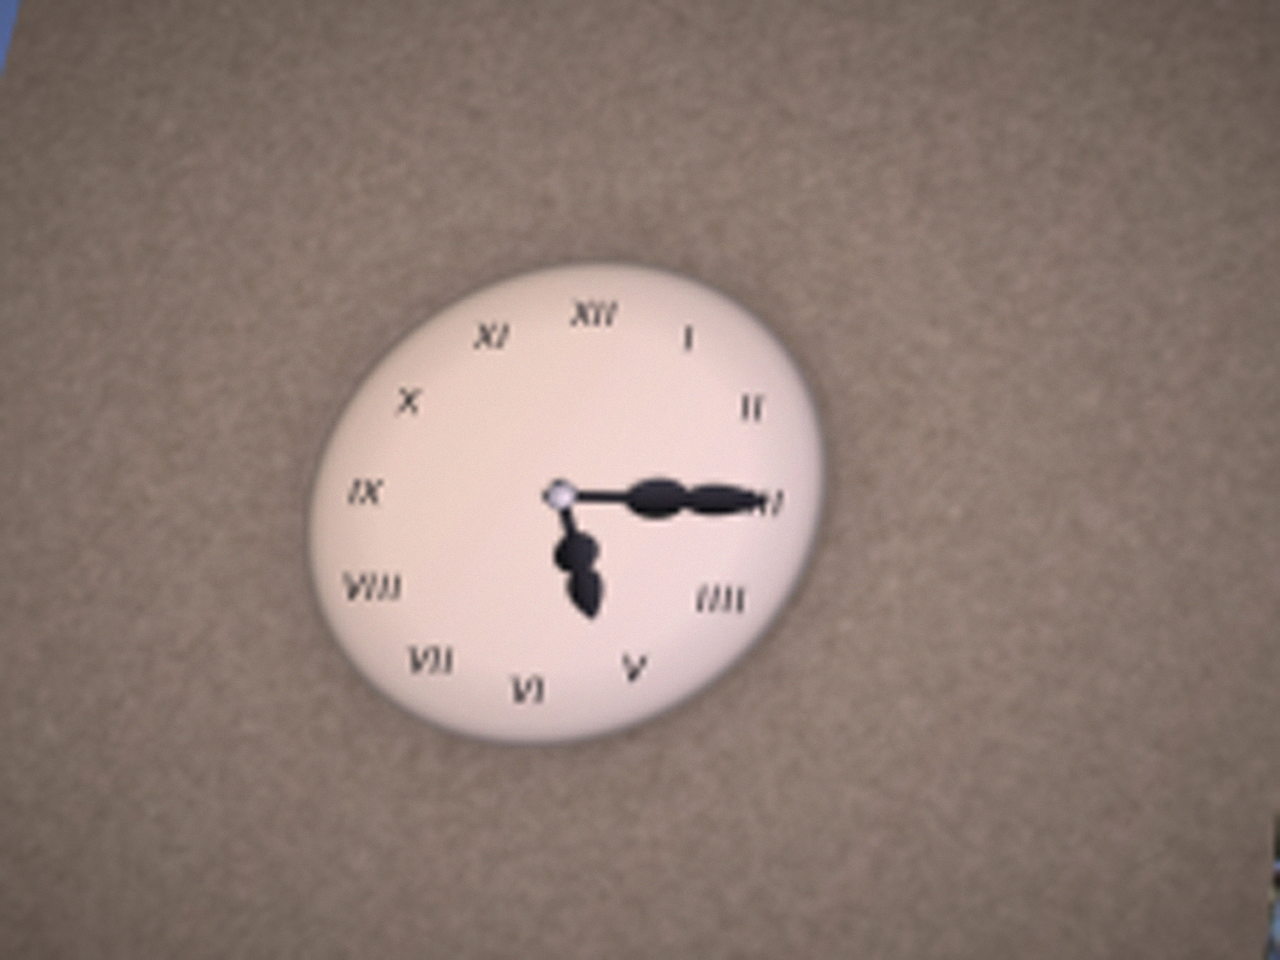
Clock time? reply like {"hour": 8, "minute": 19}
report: {"hour": 5, "minute": 15}
